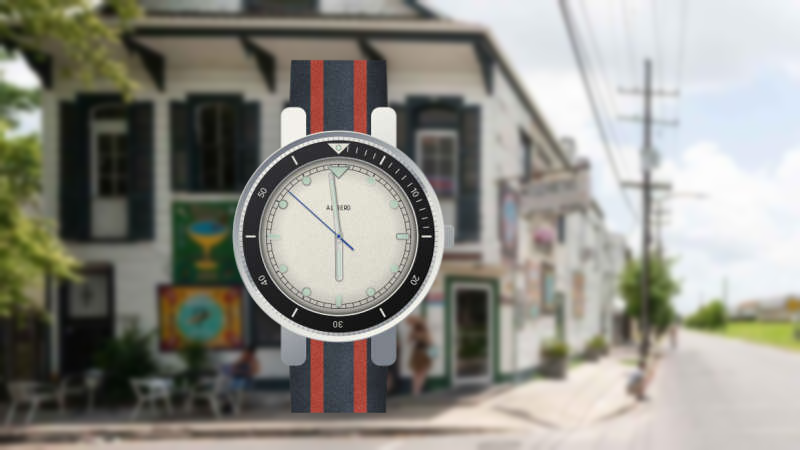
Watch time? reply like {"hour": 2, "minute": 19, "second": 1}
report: {"hour": 5, "minute": 58, "second": 52}
